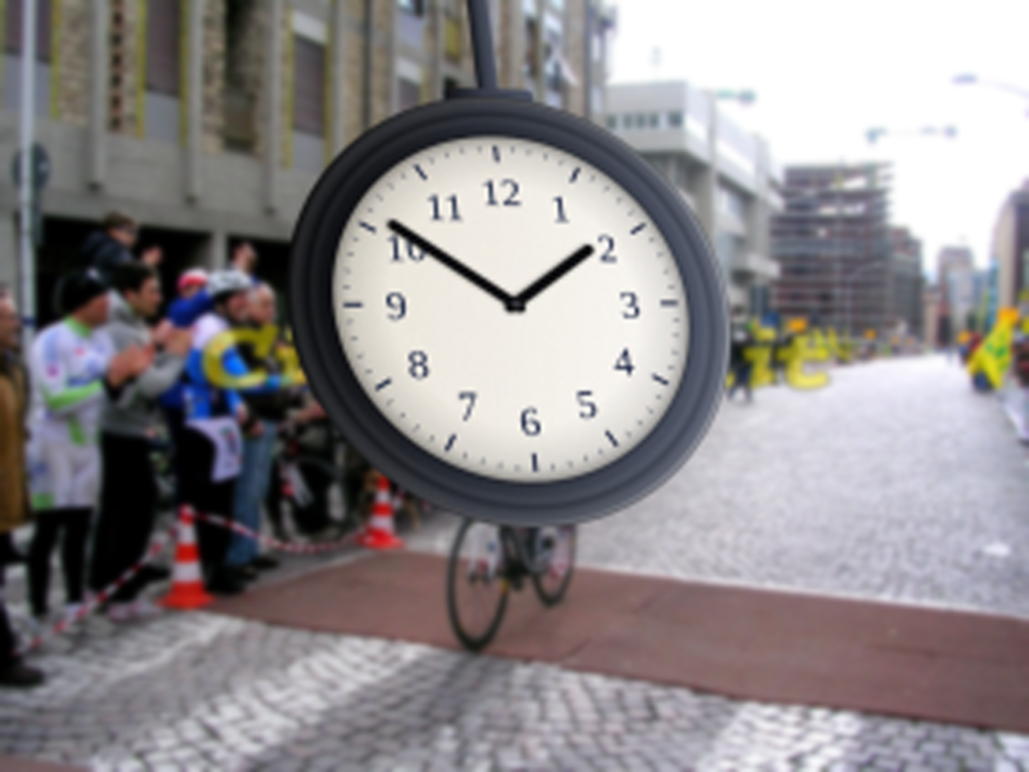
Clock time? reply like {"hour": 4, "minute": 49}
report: {"hour": 1, "minute": 51}
